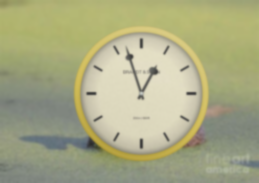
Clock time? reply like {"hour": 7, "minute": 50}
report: {"hour": 12, "minute": 57}
